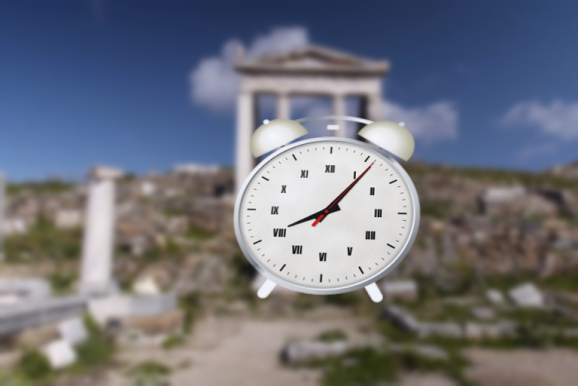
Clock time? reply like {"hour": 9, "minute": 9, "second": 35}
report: {"hour": 8, "minute": 6, "second": 6}
